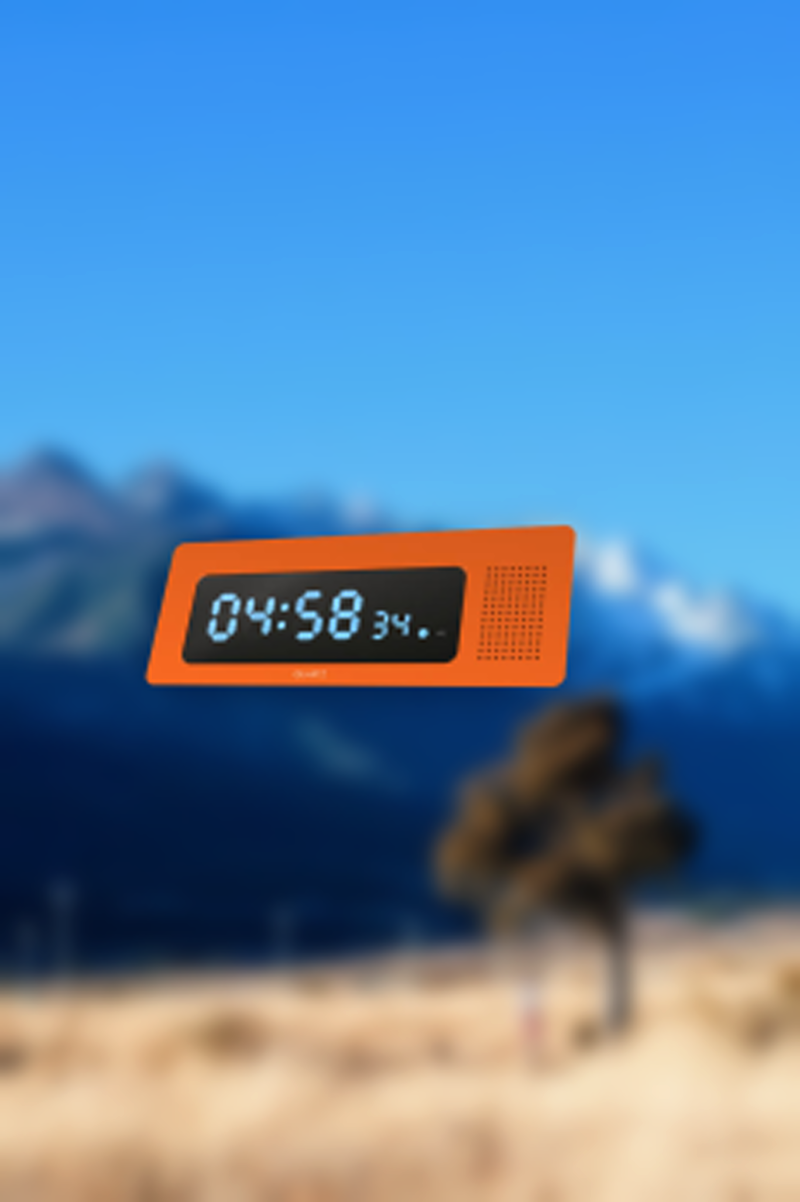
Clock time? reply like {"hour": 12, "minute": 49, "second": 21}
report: {"hour": 4, "minute": 58, "second": 34}
